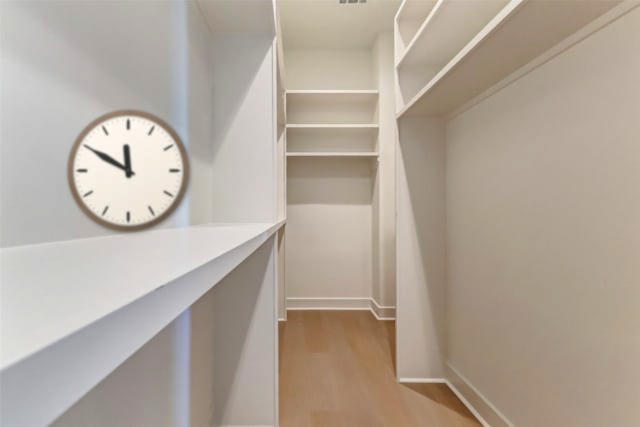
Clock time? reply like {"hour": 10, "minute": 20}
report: {"hour": 11, "minute": 50}
